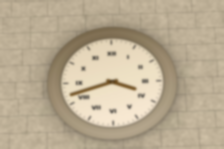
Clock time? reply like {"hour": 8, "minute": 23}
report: {"hour": 3, "minute": 42}
